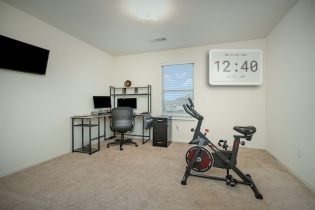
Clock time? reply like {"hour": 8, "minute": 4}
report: {"hour": 12, "minute": 40}
